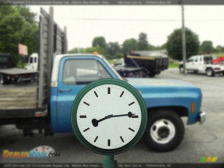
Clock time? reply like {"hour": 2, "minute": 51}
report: {"hour": 8, "minute": 14}
